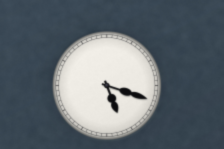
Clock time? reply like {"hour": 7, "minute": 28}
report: {"hour": 5, "minute": 18}
